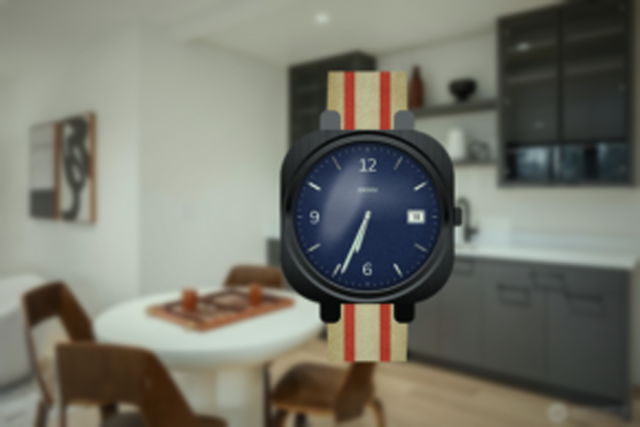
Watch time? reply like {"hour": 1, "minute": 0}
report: {"hour": 6, "minute": 34}
